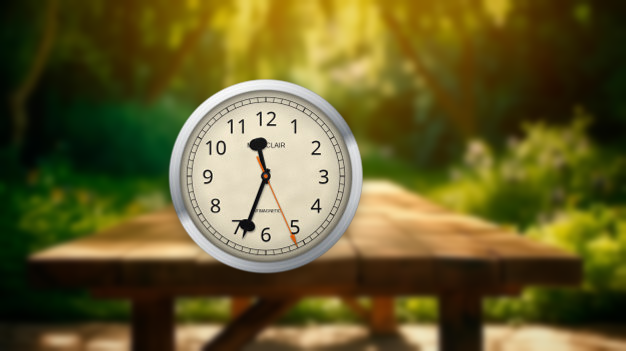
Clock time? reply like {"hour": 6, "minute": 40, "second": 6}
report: {"hour": 11, "minute": 33, "second": 26}
